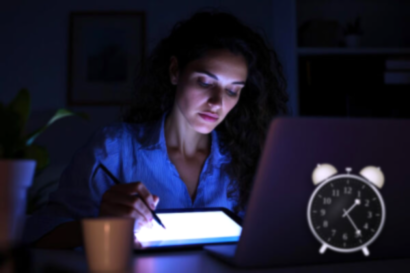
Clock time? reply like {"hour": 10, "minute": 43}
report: {"hour": 1, "minute": 24}
